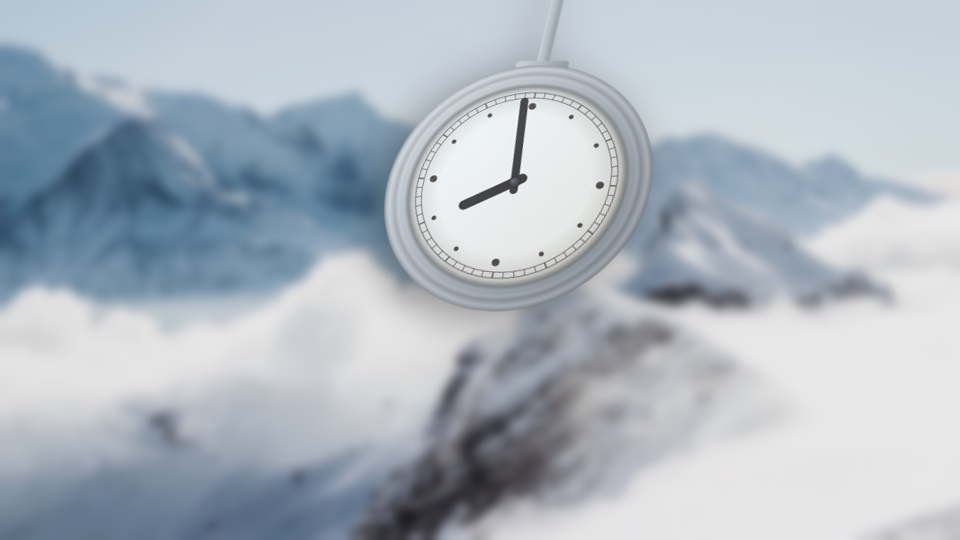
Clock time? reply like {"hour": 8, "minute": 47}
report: {"hour": 7, "minute": 59}
